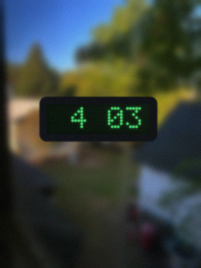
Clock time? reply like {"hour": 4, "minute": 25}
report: {"hour": 4, "minute": 3}
